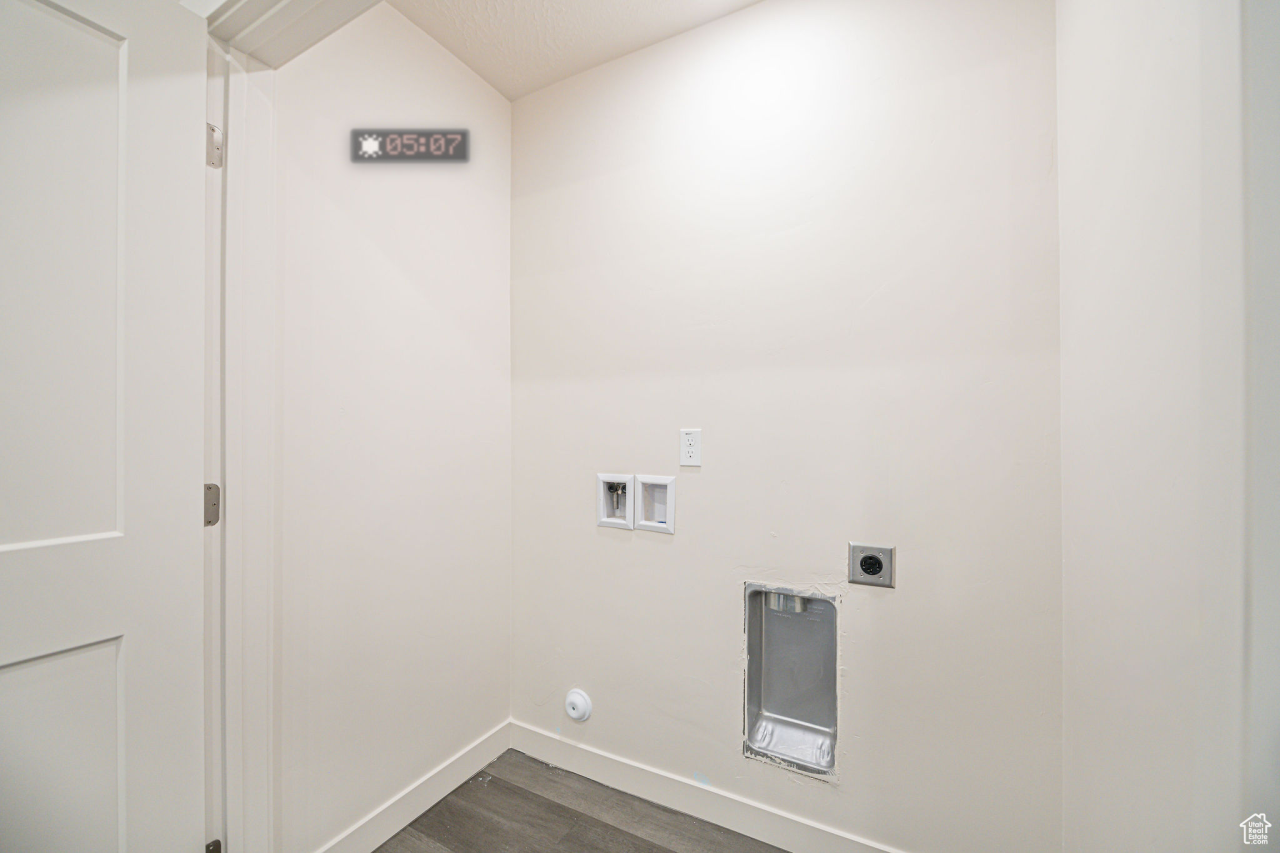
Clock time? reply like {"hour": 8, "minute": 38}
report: {"hour": 5, "minute": 7}
